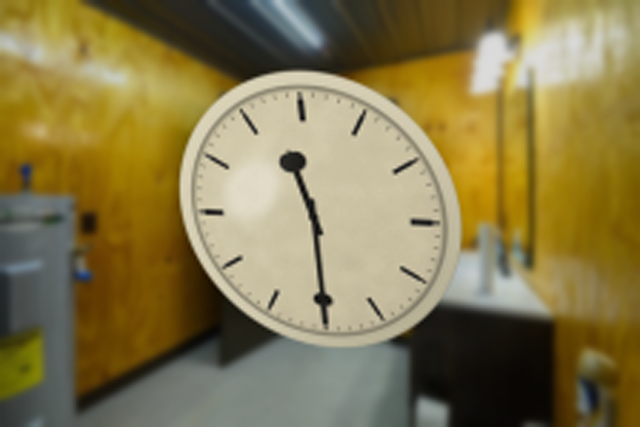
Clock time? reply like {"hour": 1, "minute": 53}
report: {"hour": 11, "minute": 30}
